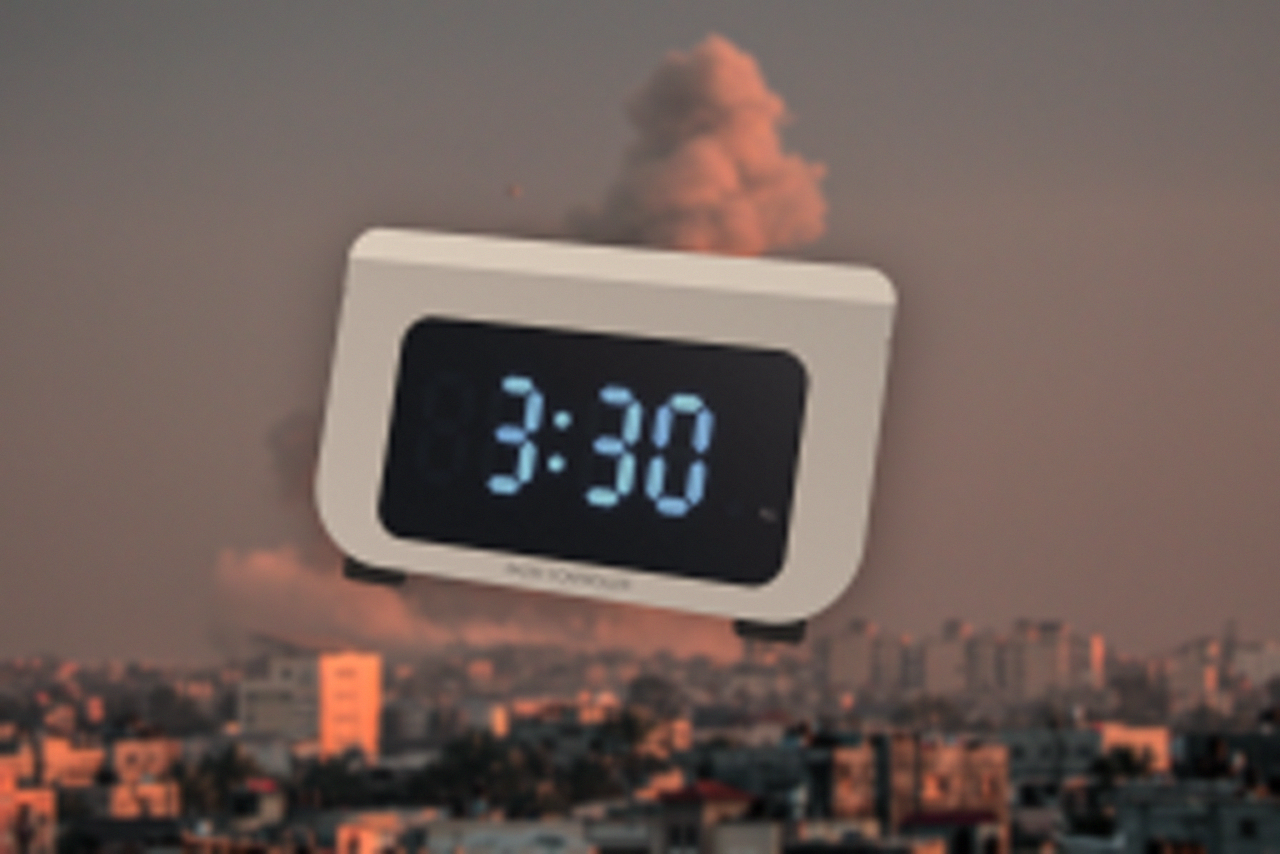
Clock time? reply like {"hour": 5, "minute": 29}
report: {"hour": 3, "minute": 30}
